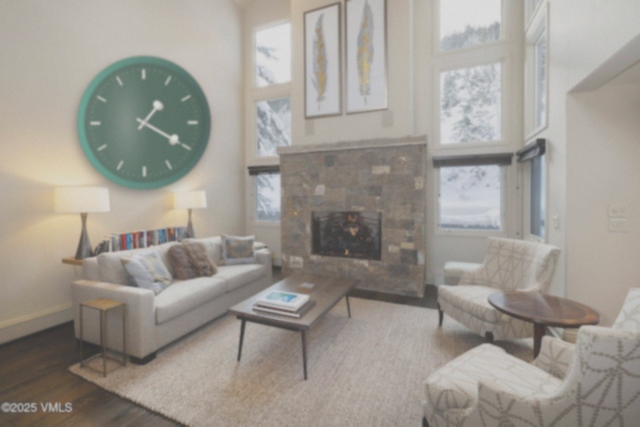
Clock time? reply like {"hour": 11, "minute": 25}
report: {"hour": 1, "minute": 20}
